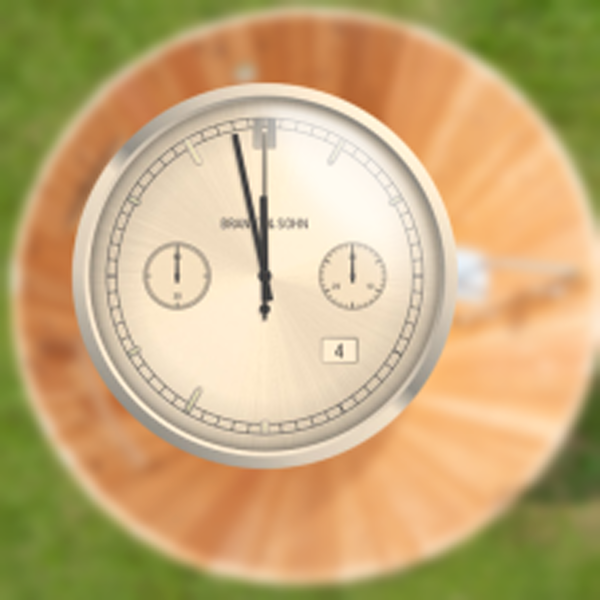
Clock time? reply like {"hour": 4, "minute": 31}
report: {"hour": 11, "minute": 58}
